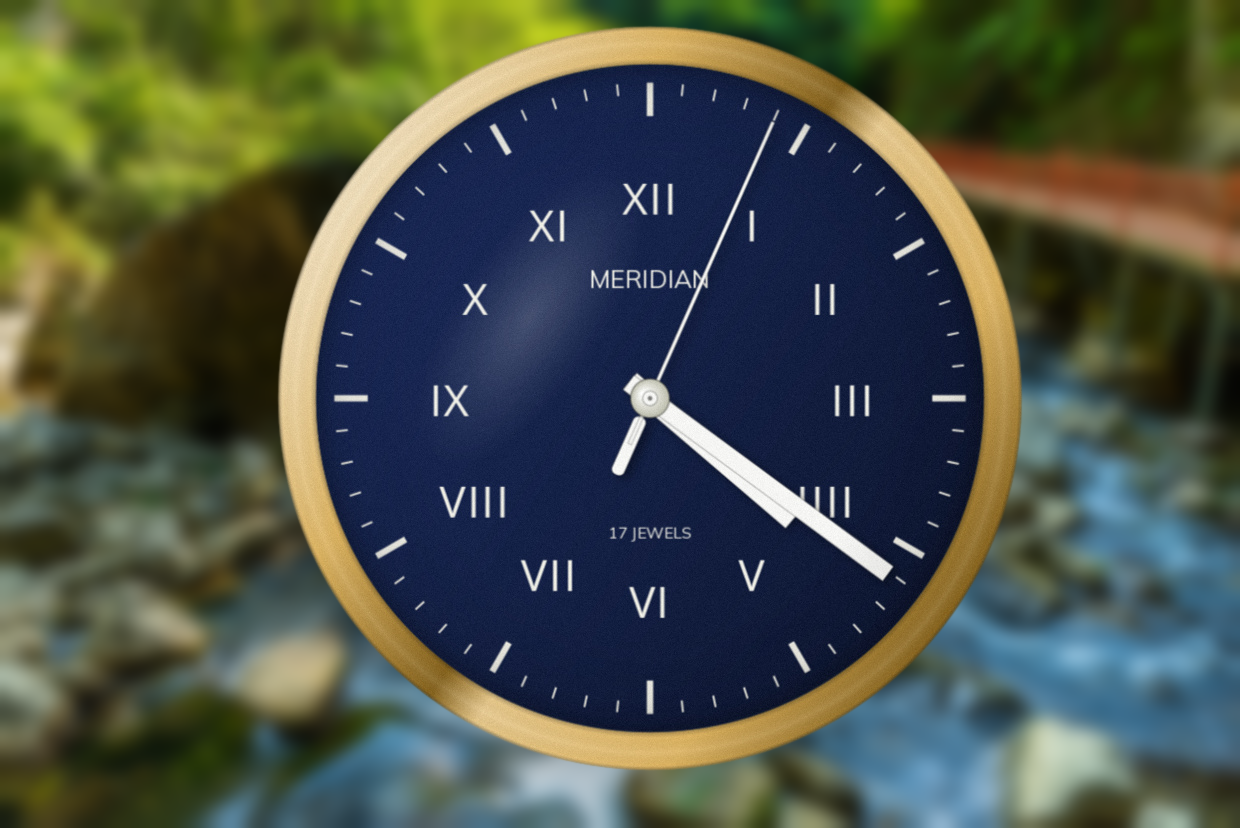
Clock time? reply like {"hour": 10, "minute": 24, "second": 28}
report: {"hour": 4, "minute": 21, "second": 4}
